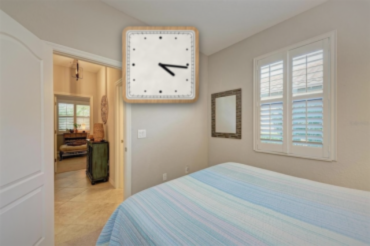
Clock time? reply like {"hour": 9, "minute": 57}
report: {"hour": 4, "minute": 16}
